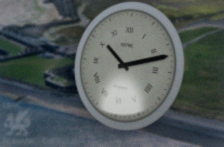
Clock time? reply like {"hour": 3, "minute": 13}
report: {"hour": 10, "minute": 12}
